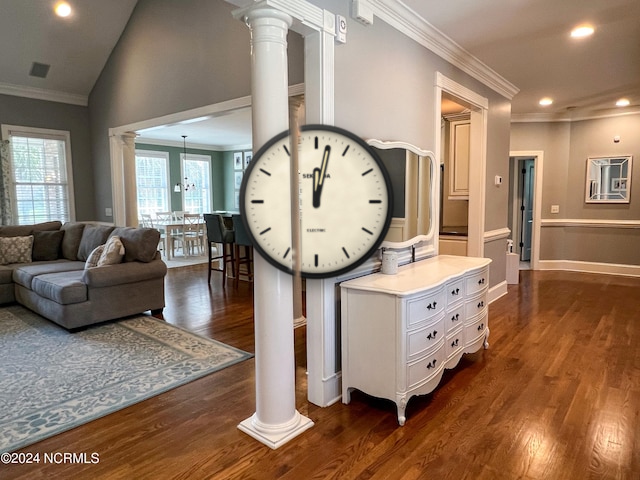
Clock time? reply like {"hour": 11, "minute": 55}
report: {"hour": 12, "minute": 2}
